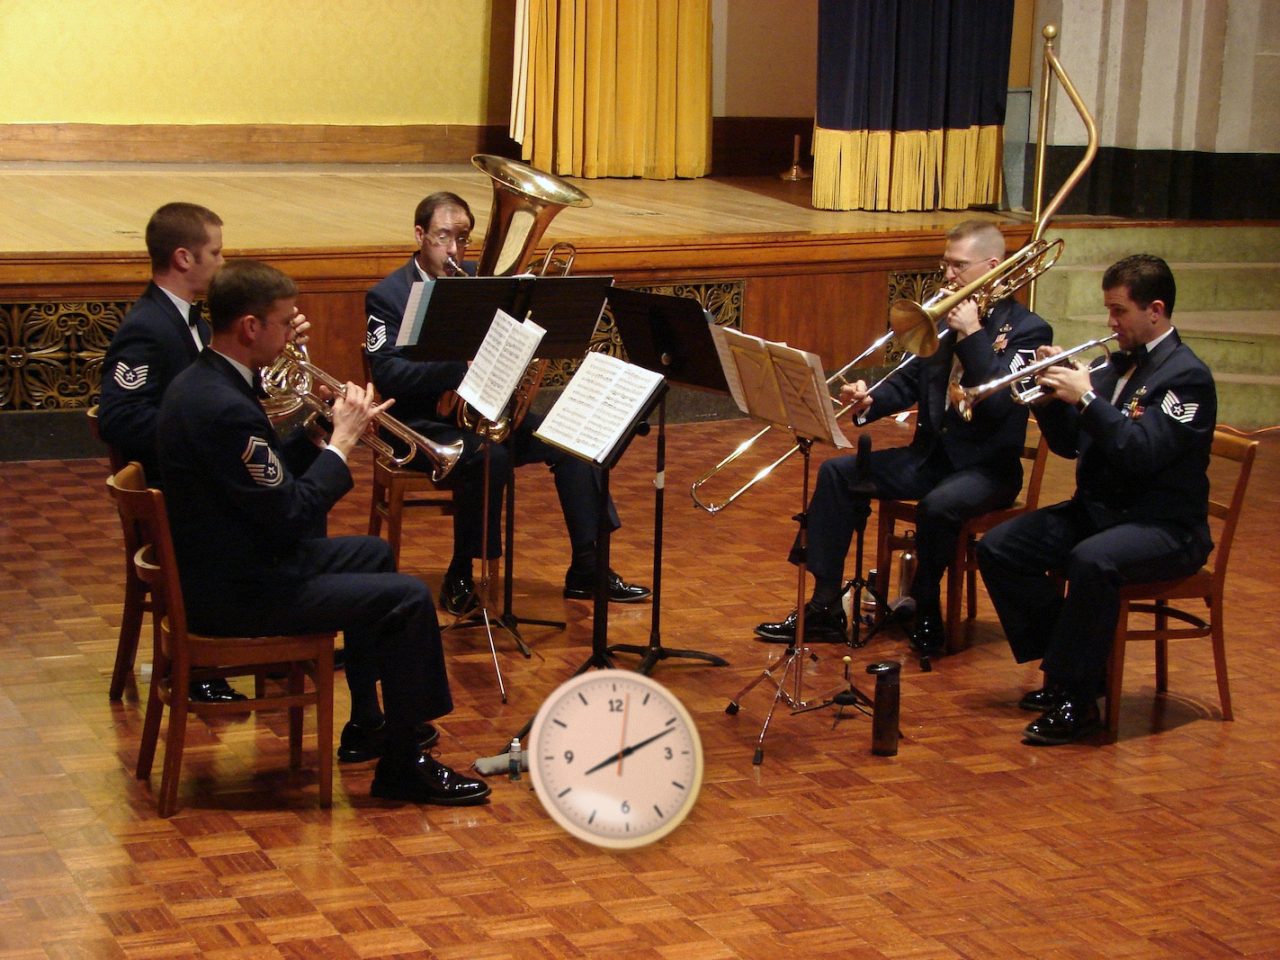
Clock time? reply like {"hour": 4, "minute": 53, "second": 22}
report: {"hour": 8, "minute": 11, "second": 2}
